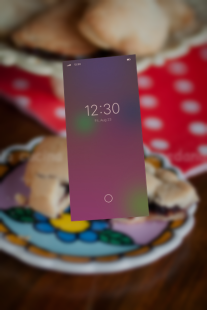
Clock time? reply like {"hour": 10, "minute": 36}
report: {"hour": 12, "minute": 30}
